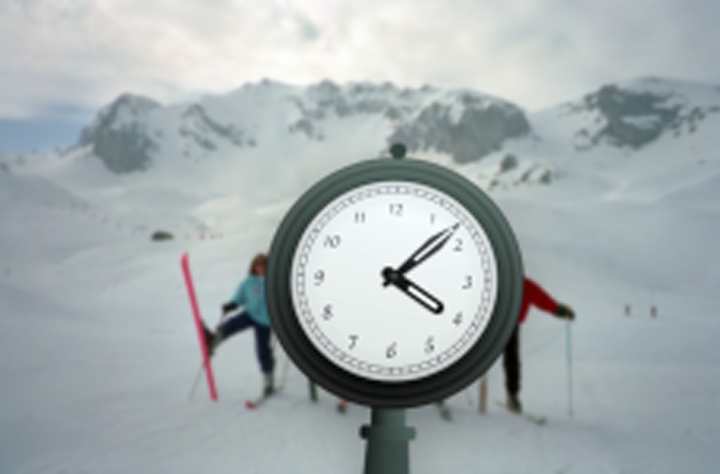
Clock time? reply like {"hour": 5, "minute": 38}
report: {"hour": 4, "minute": 8}
